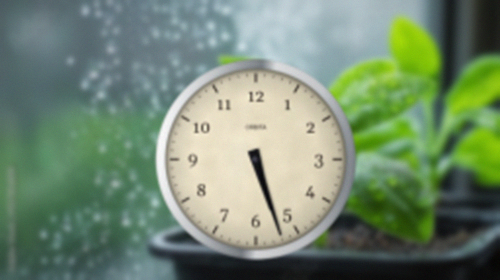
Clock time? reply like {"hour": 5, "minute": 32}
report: {"hour": 5, "minute": 27}
